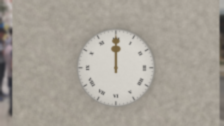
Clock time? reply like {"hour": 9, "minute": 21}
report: {"hour": 12, "minute": 0}
